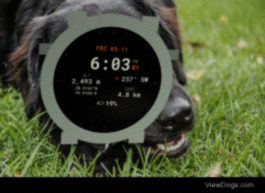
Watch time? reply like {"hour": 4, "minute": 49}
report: {"hour": 6, "minute": 3}
